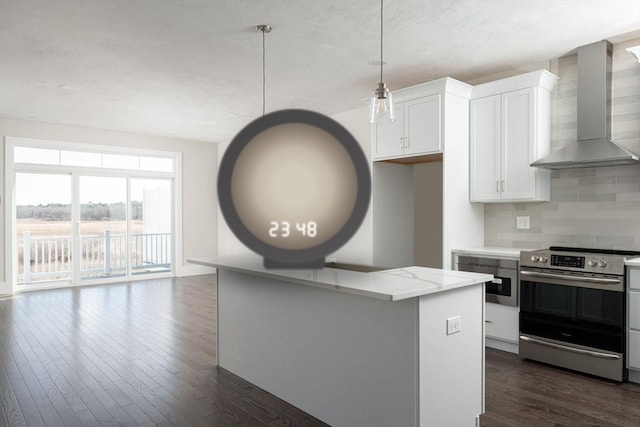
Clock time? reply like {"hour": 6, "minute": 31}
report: {"hour": 23, "minute": 48}
